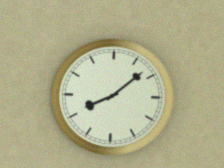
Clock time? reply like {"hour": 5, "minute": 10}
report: {"hour": 8, "minute": 8}
